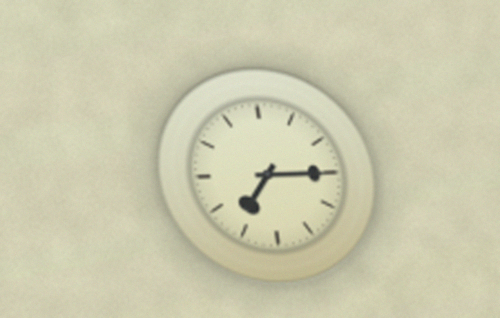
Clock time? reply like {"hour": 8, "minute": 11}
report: {"hour": 7, "minute": 15}
